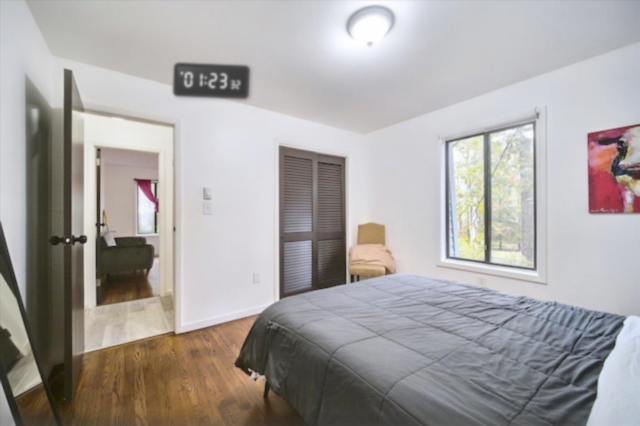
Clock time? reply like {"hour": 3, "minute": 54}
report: {"hour": 1, "minute": 23}
